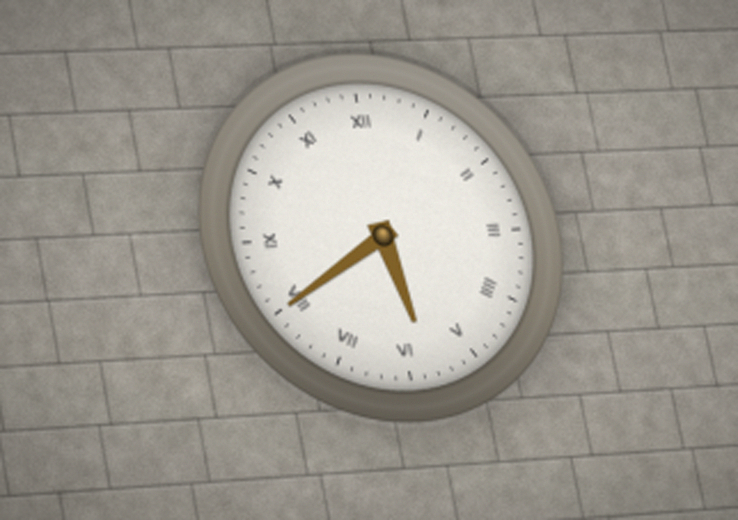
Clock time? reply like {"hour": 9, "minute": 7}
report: {"hour": 5, "minute": 40}
